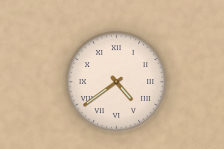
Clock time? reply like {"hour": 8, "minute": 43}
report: {"hour": 4, "minute": 39}
